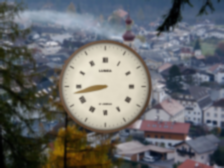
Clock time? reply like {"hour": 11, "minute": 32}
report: {"hour": 8, "minute": 43}
